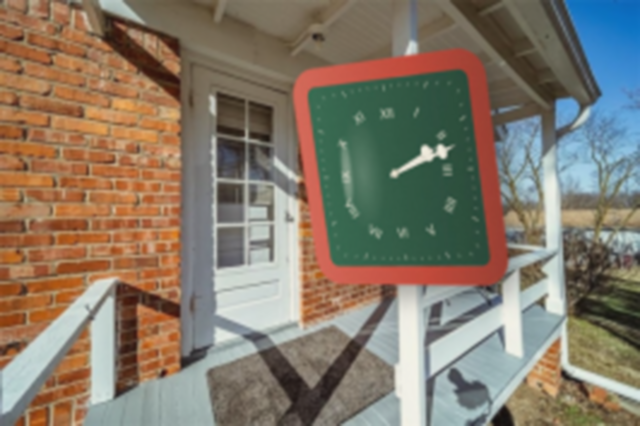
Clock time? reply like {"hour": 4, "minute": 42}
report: {"hour": 2, "minute": 12}
